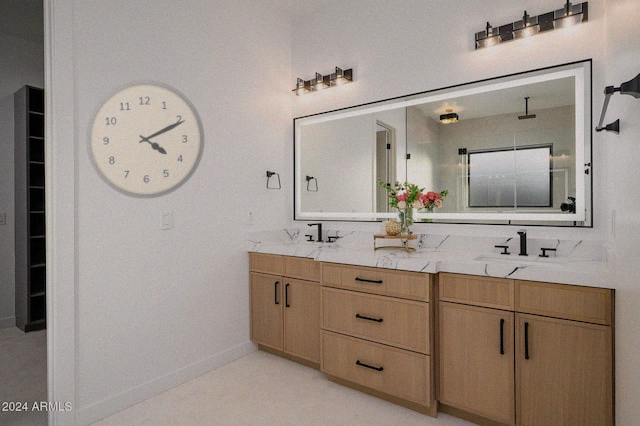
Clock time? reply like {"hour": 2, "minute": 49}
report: {"hour": 4, "minute": 11}
